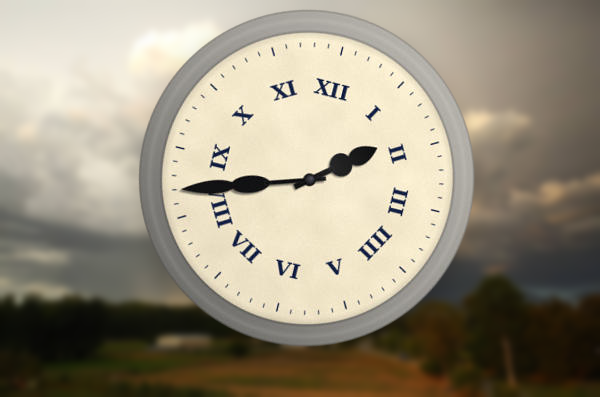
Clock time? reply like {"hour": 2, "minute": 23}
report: {"hour": 1, "minute": 42}
